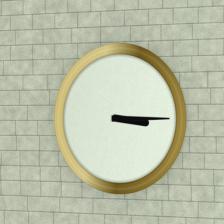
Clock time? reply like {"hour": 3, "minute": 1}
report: {"hour": 3, "minute": 15}
